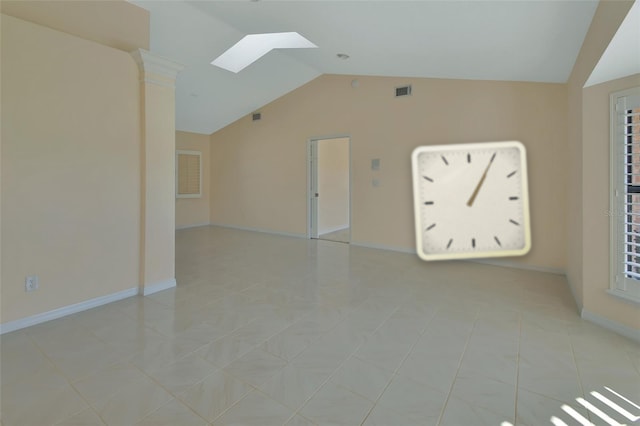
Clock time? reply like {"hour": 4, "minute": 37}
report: {"hour": 1, "minute": 5}
